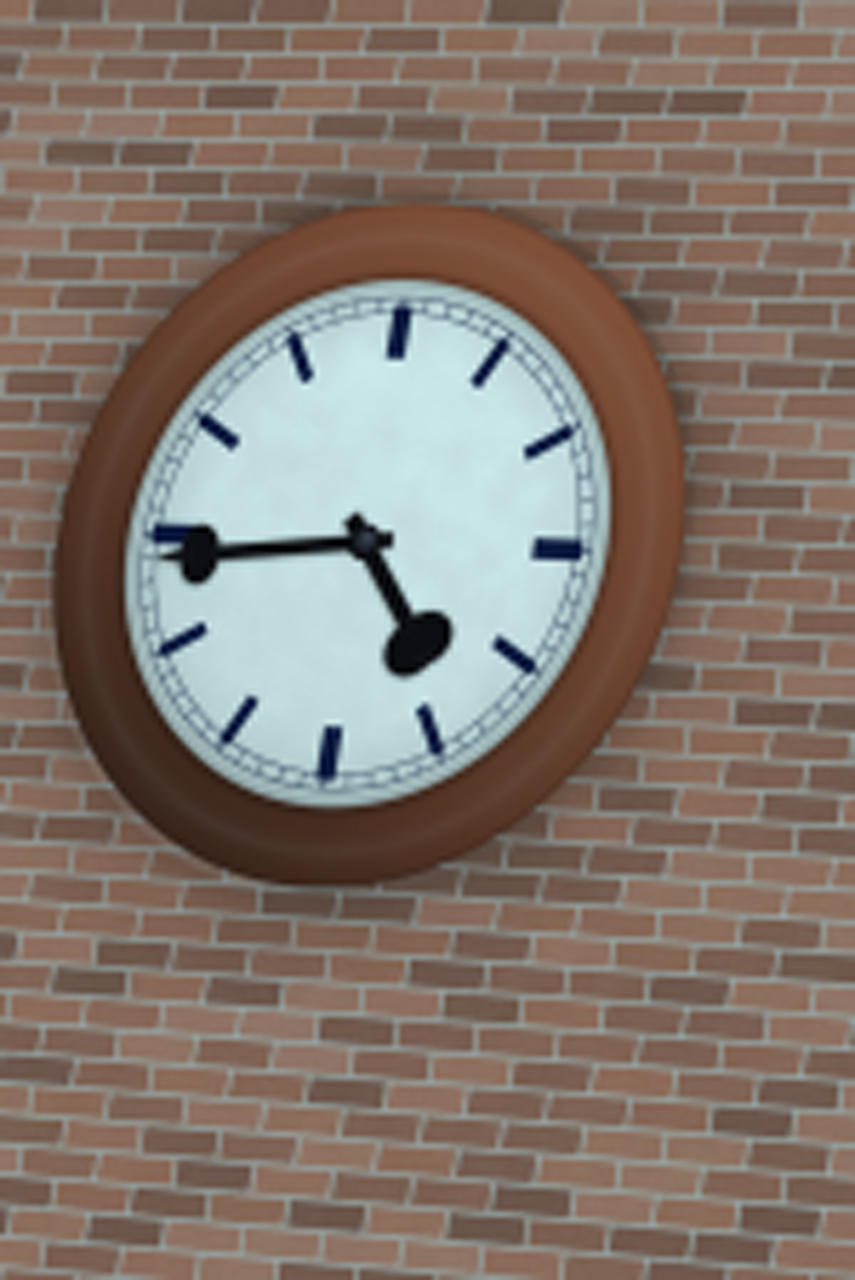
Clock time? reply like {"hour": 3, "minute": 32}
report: {"hour": 4, "minute": 44}
